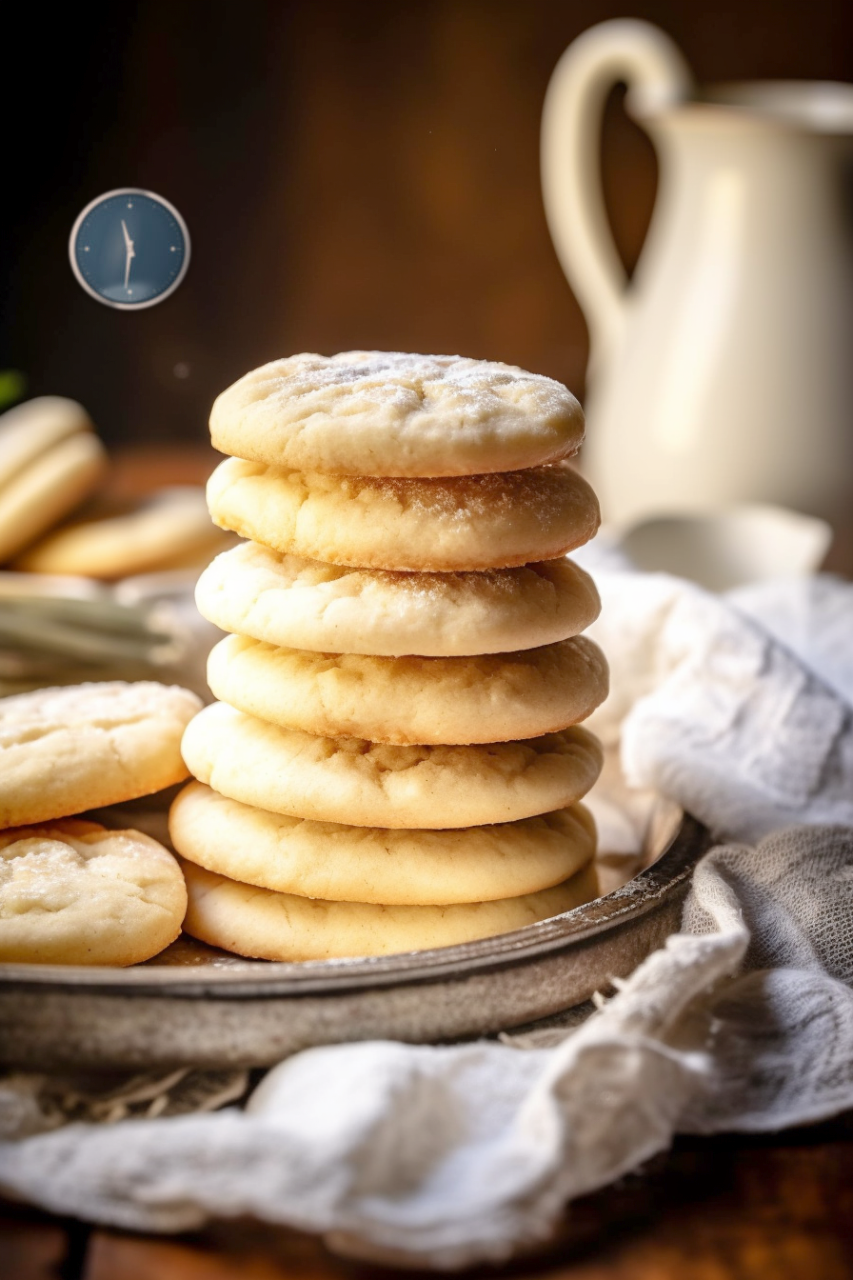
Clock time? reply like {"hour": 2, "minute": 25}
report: {"hour": 11, "minute": 31}
